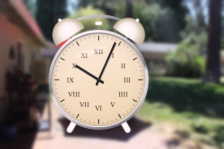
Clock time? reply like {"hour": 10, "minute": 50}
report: {"hour": 10, "minute": 4}
